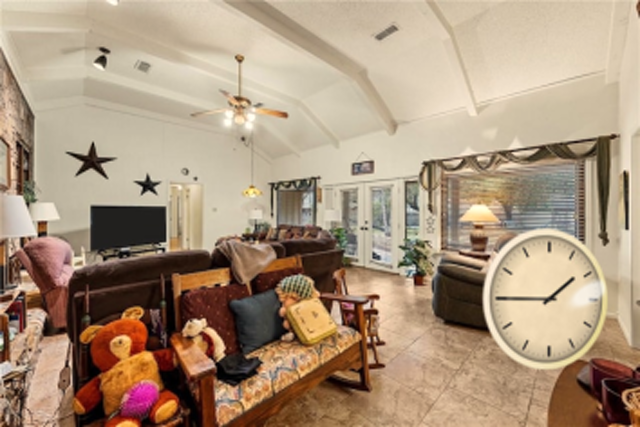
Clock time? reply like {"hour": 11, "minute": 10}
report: {"hour": 1, "minute": 45}
